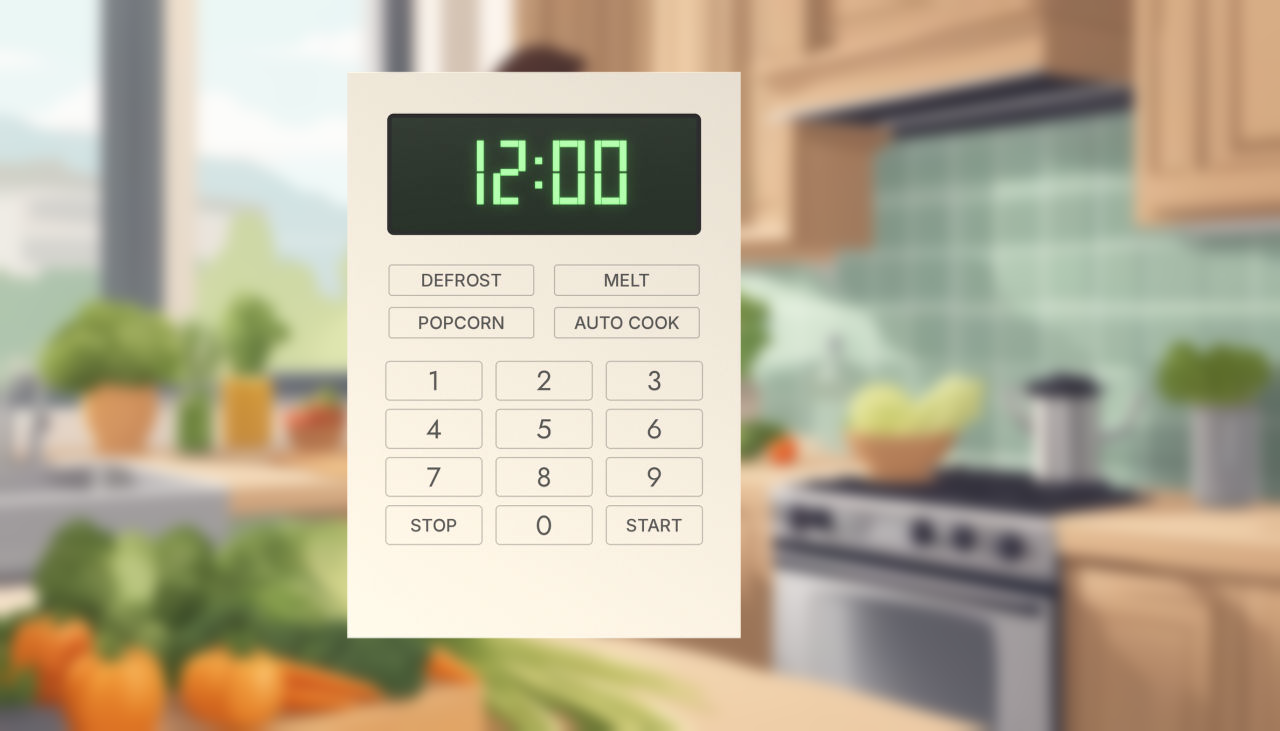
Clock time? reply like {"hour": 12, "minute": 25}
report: {"hour": 12, "minute": 0}
